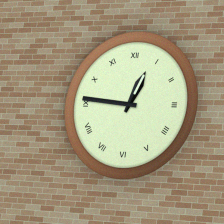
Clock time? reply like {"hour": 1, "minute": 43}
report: {"hour": 12, "minute": 46}
